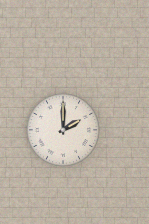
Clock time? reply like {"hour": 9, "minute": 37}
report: {"hour": 2, "minute": 0}
